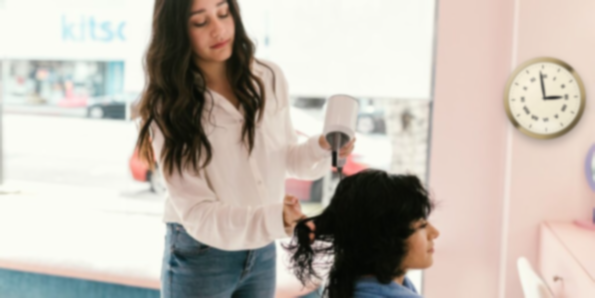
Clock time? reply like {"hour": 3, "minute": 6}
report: {"hour": 2, "minute": 59}
